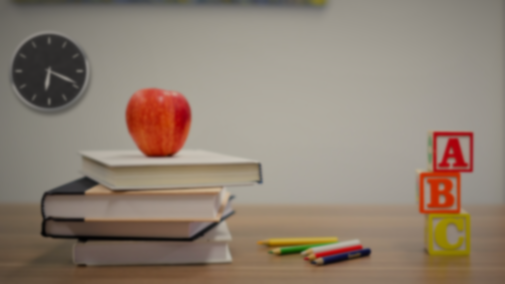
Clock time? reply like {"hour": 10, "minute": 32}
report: {"hour": 6, "minute": 19}
